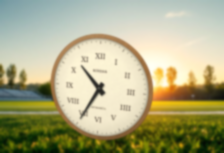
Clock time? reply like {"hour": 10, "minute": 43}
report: {"hour": 10, "minute": 35}
